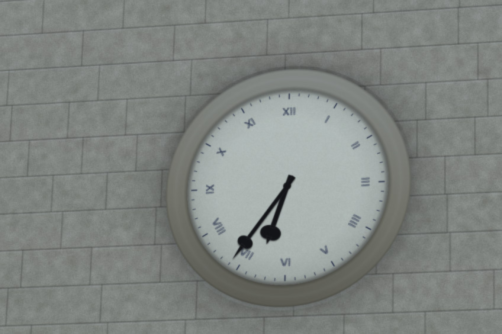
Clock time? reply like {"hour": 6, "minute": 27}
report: {"hour": 6, "minute": 36}
